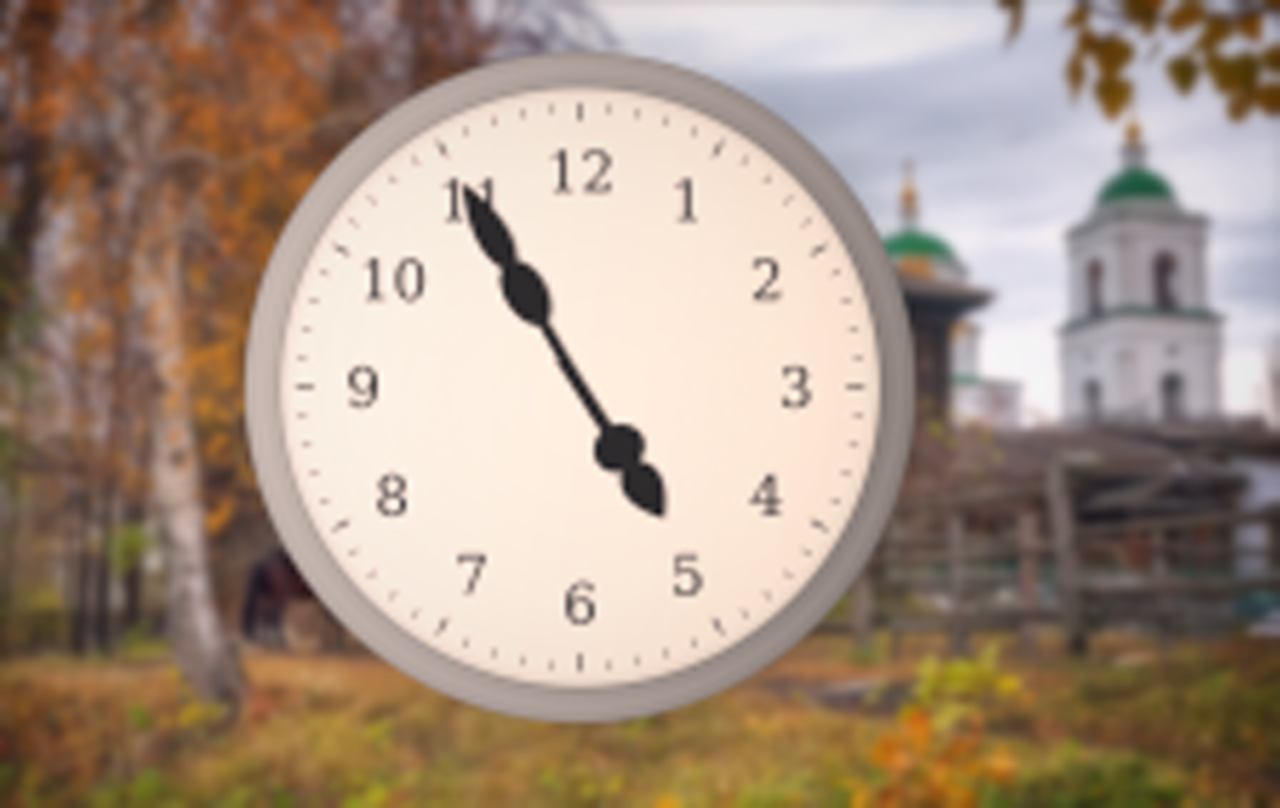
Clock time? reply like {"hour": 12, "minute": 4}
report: {"hour": 4, "minute": 55}
